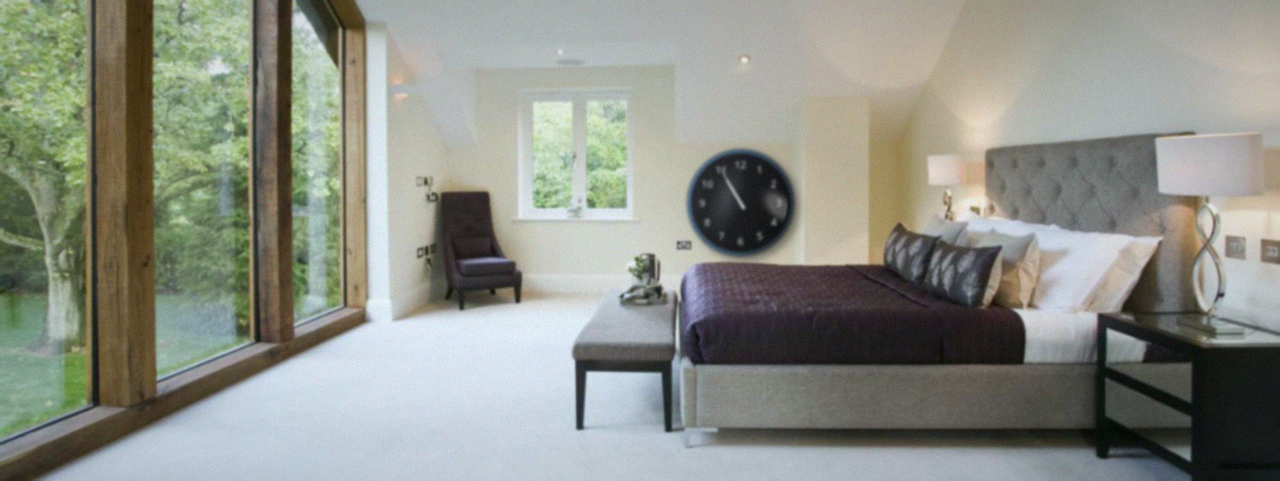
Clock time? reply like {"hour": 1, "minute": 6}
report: {"hour": 10, "minute": 55}
